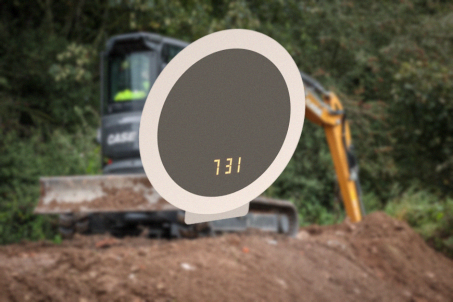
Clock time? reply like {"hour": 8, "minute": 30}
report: {"hour": 7, "minute": 31}
